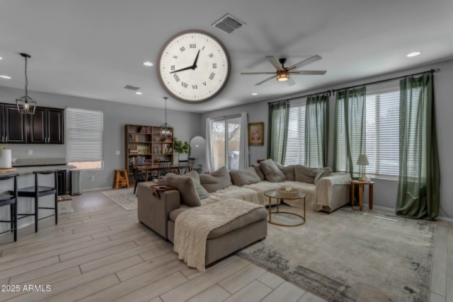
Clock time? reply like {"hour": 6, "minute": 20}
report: {"hour": 12, "minute": 43}
